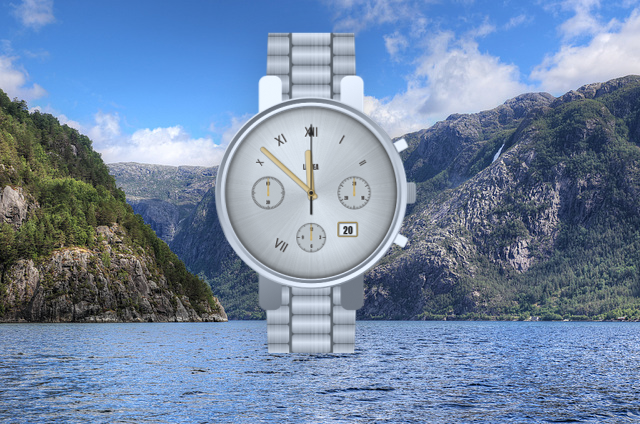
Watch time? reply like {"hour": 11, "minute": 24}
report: {"hour": 11, "minute": 52}
